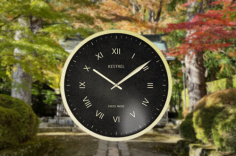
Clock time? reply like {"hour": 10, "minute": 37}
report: {"hour": 10, "minute": 9}
